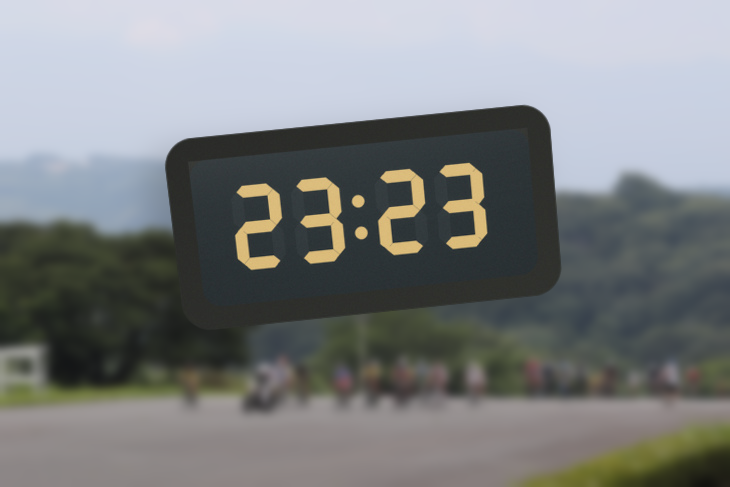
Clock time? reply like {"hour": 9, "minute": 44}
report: {"hour": 23, "minute": 23}
